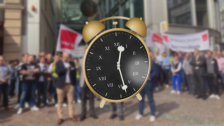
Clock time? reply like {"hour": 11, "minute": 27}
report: {"hour": 12, "minute": 28}
